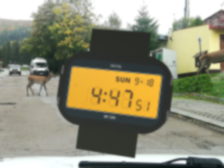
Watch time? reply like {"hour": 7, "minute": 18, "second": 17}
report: {"hour": 4, "minute": 47, "second": 51}
